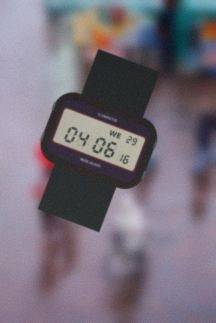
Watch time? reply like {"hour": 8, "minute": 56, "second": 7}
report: {"hour": 4, "minute": 6, "second": 16}
